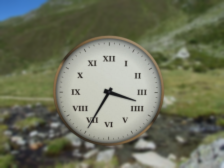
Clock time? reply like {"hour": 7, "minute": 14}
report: {"hour": 3, "minute": 35}
